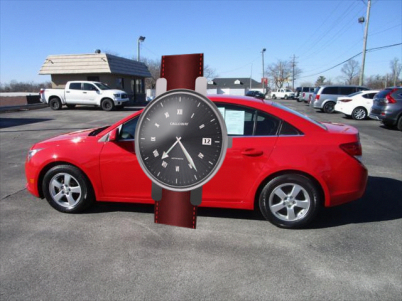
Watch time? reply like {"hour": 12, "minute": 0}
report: {"hour": 7, "minute": 24}
